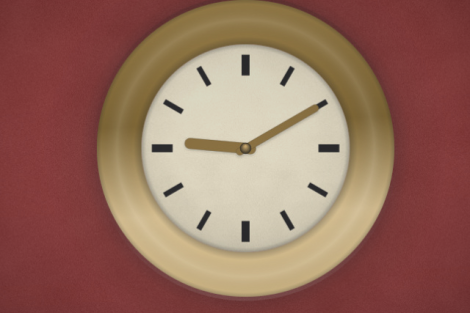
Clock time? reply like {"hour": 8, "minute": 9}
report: {"hour": 9, "minute": 10}
